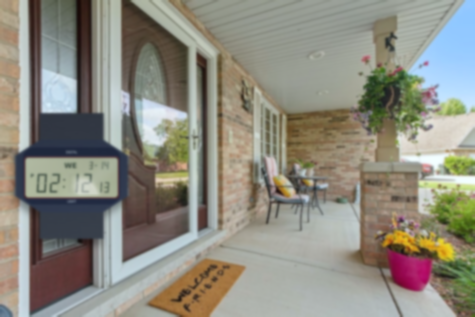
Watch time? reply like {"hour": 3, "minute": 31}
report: {"hour": 2, "minute": 12}
